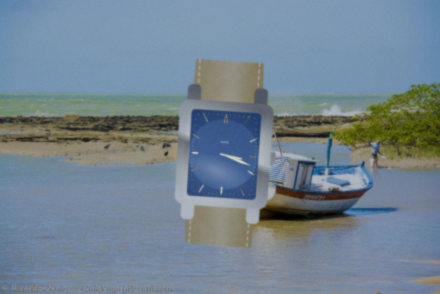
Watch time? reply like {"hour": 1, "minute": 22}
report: {"hour": 3, "minute": 18}
